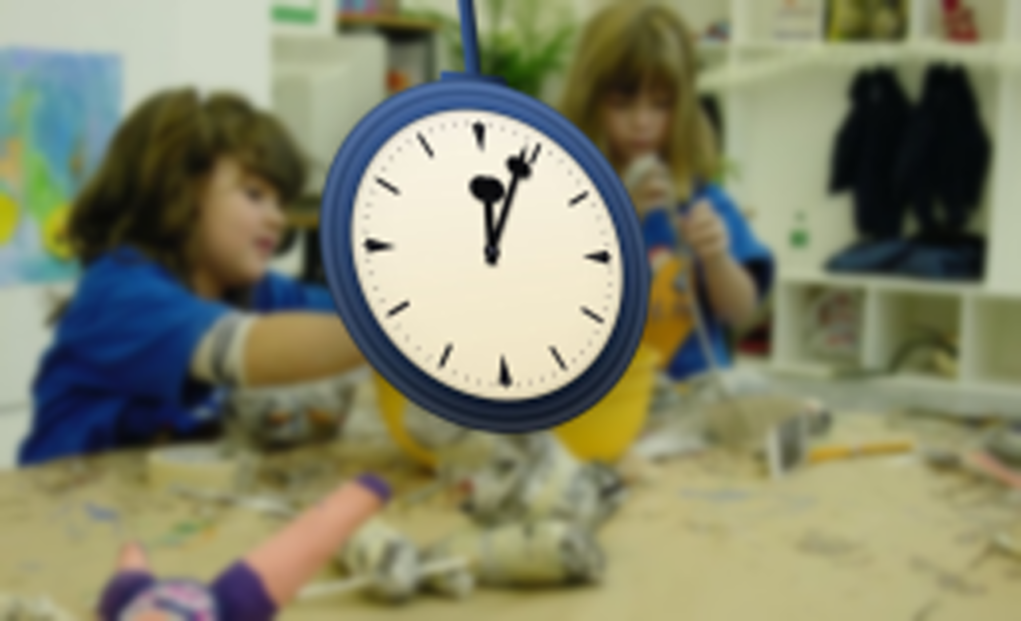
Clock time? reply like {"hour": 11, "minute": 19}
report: {"hour": 12, "minute": 4}
